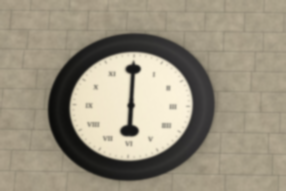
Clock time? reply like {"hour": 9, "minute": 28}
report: {"hour": 6, "minute": 0}
